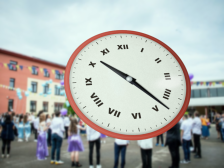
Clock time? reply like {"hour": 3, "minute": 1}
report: {"hour": 10, "minute": 23}
